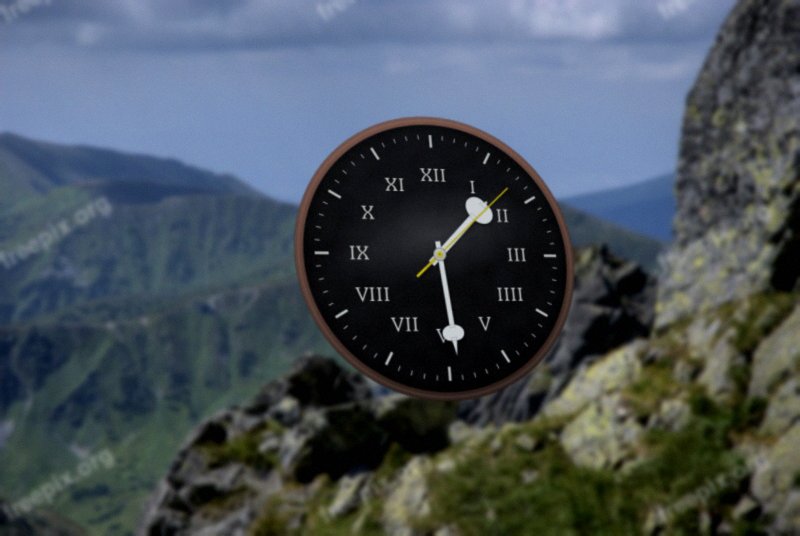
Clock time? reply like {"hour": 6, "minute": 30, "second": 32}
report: {"hour": 1, "minute": 29, "second": 8}
